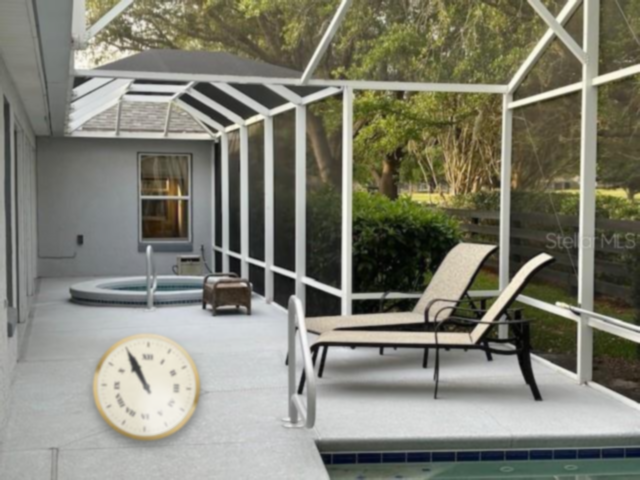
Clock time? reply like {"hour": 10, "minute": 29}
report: {"hour": 10, "minute": 55}
